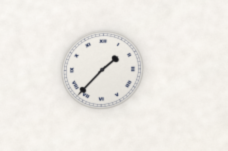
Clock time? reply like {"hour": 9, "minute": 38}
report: {"hour": 1, "minute": 37}
